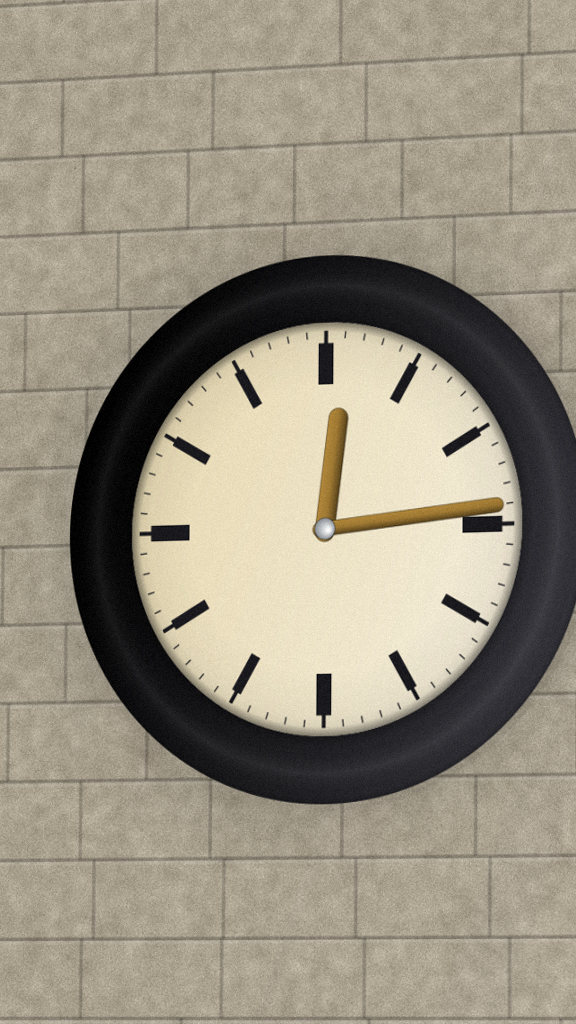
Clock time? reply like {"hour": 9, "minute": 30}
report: {"hour": 12, "minute": 14}
